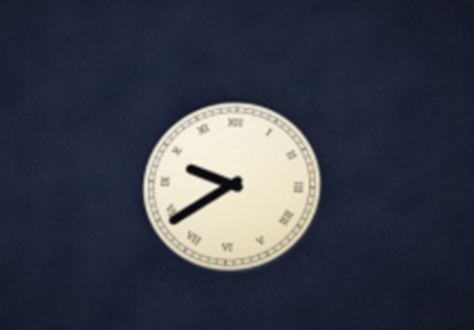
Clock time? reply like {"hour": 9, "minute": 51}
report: {"hour": 9, "minute": 39}
